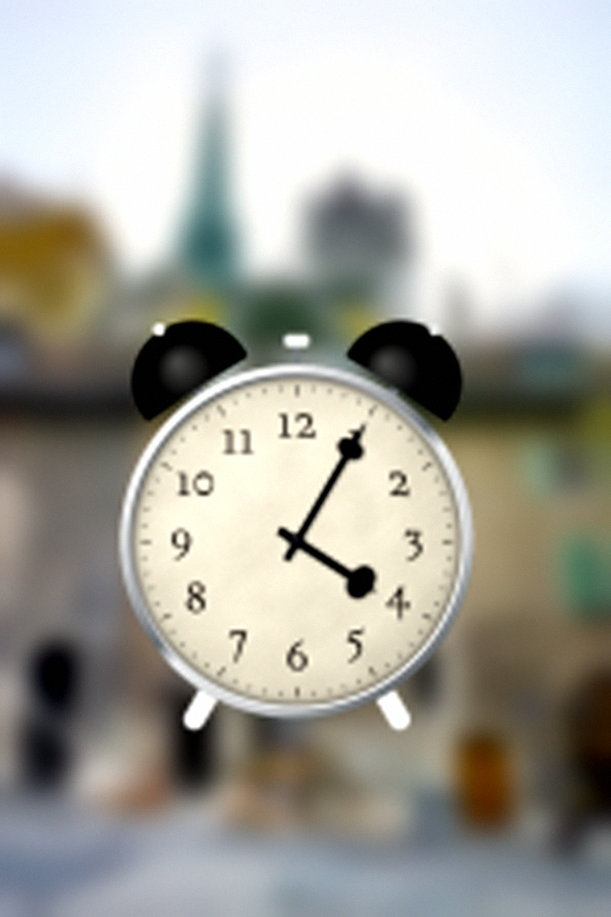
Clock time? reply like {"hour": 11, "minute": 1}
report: {"hour": 4, "minute": 5}
